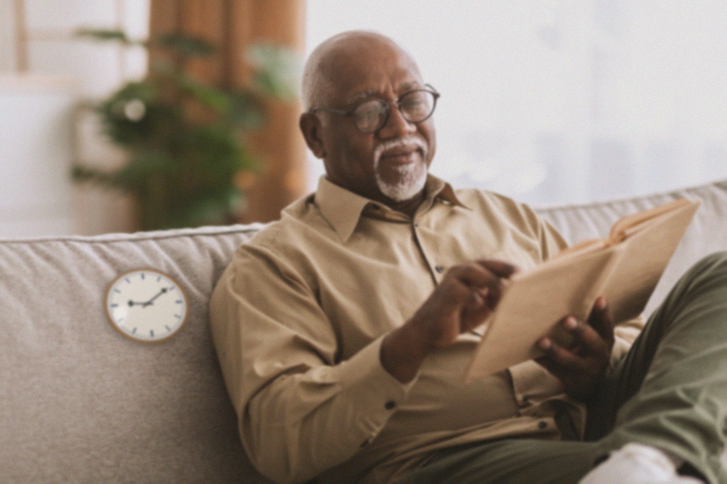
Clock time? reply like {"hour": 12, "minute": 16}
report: {"hour": 9, "minute": 9}
